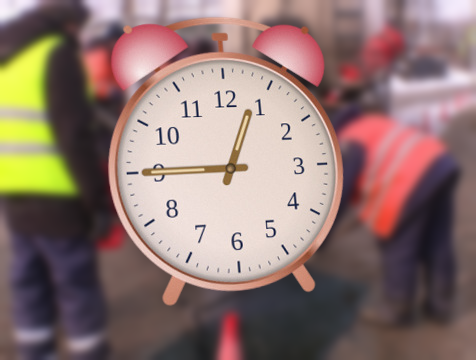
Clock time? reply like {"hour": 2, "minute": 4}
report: {"hour": 12, "minute": 45}
